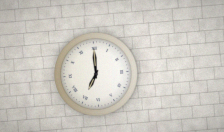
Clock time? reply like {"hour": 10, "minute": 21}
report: {"hour": 7, "minute": 0}
